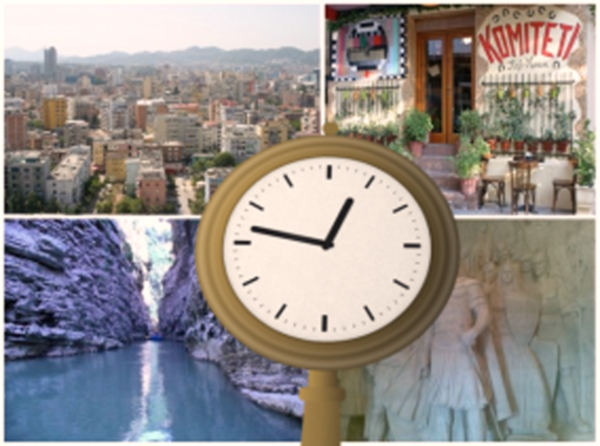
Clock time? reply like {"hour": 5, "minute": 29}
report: {"hour": 12, "minute": 47}
